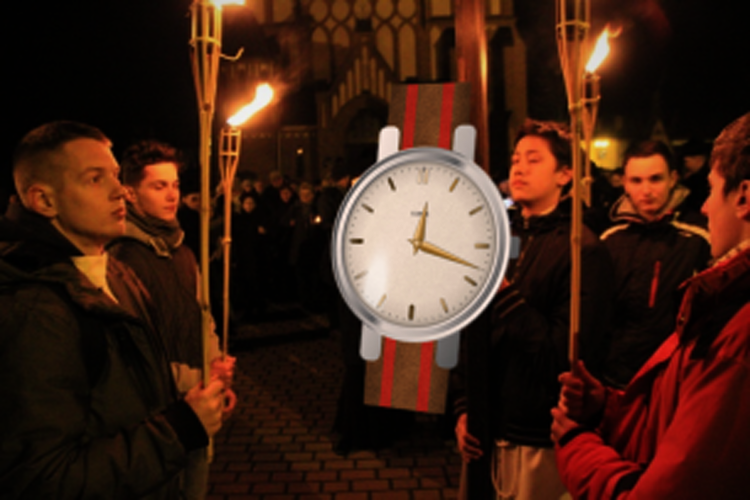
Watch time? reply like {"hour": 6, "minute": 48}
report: {"hour": 12, "minute": 18}
